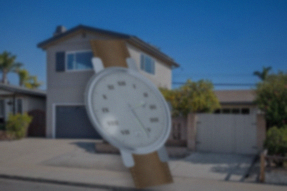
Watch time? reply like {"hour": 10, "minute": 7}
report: {"hour": 2, "minute": 27}
